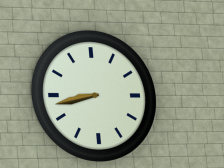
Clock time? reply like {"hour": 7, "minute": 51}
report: {"hour": 8, "minute": 43}
